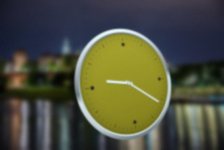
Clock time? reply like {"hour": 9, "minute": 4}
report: {"hour": 9, "minute": 21}
